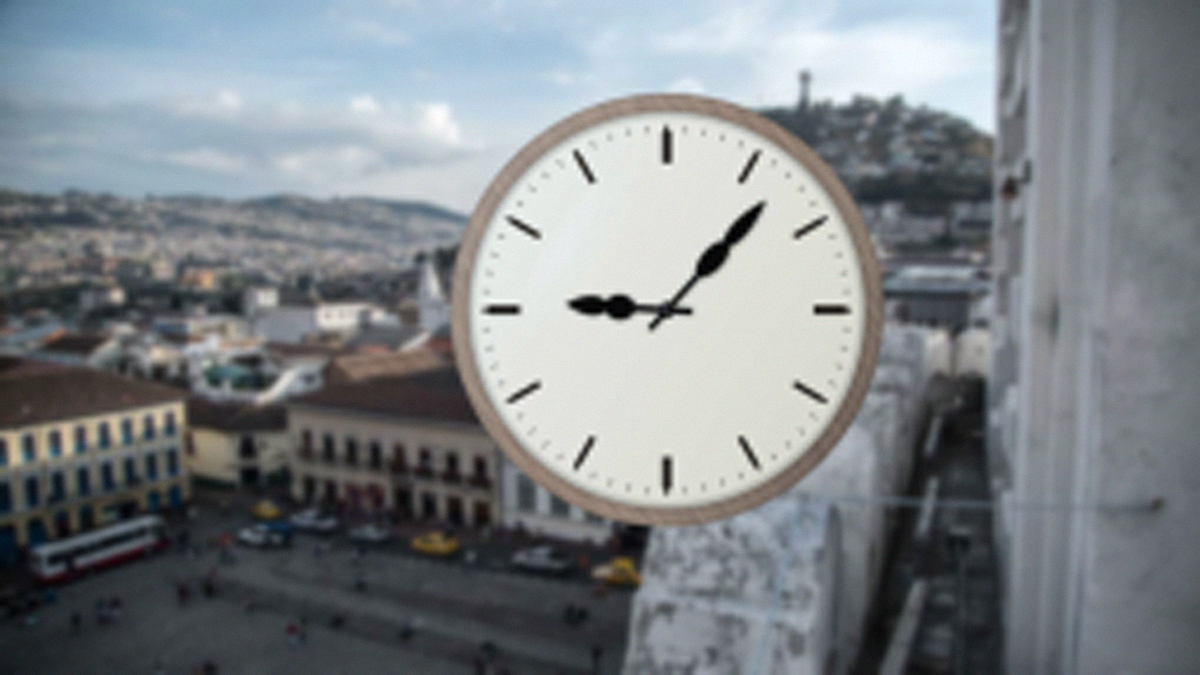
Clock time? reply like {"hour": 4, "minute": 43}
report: {"hour": 9, "minute": 7}
